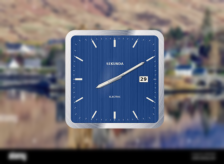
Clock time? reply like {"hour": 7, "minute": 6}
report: {"hour": 8, "minute": 10}
